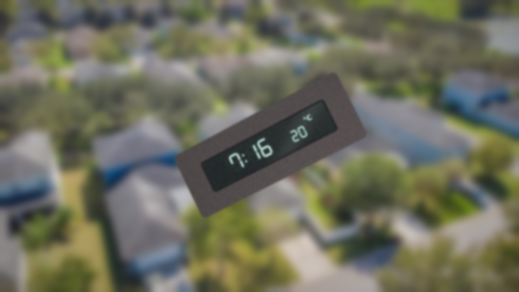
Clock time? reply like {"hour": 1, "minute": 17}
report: {"hour": 7, "minute": 16}
